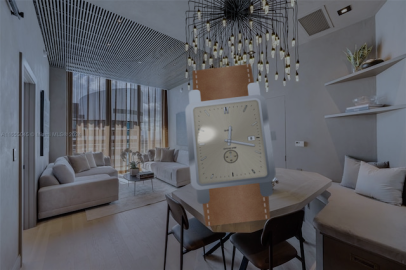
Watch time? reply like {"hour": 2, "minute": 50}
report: {"hour": 12, "minute": 18}
